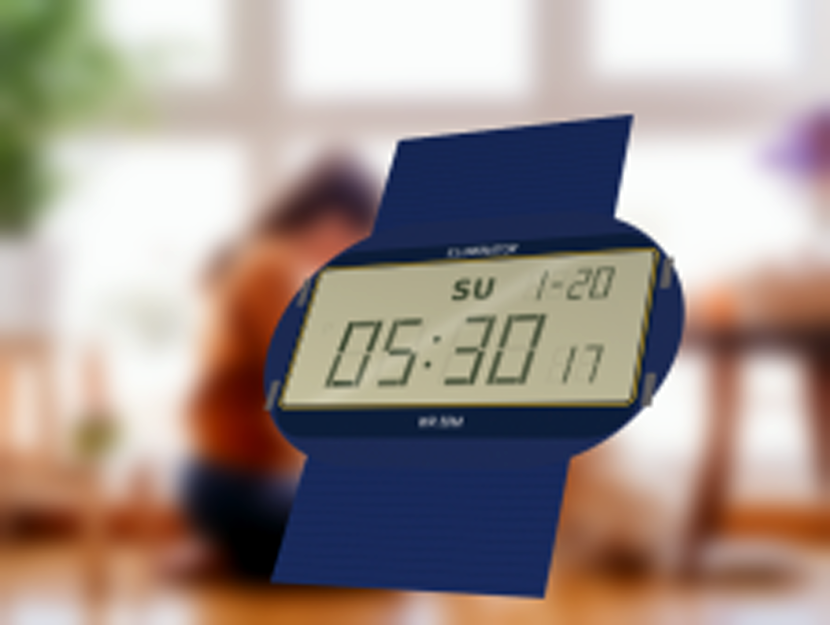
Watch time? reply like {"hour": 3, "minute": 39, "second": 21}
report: {"hour": 5, "minute": 30, "second": 17}
